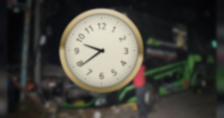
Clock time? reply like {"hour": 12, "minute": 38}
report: {"hour": 9, "minute": 39}
